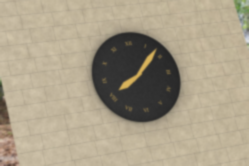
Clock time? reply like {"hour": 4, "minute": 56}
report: {"hour": 8, "minute": 8}
